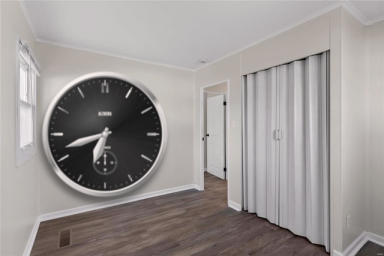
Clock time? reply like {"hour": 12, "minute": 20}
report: {"hour": 6, "minute": 42}
